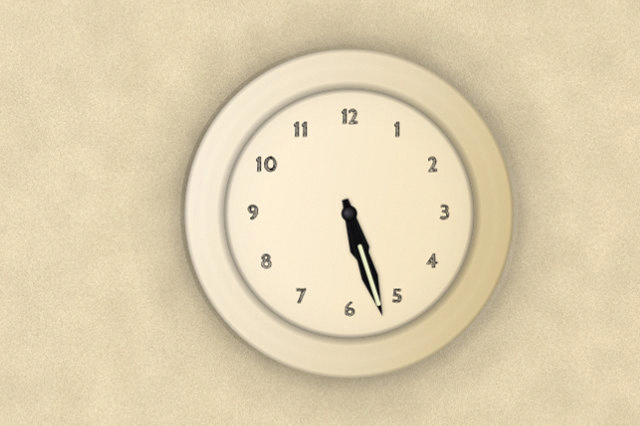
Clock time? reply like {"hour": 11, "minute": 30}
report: {"hour": 5, "minute": 27}
